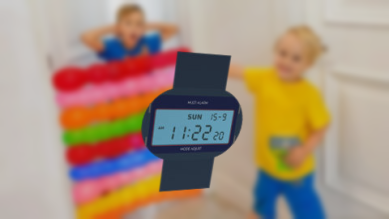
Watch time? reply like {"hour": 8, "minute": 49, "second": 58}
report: {"hour": 11, "minute": 22, "second": 20}
